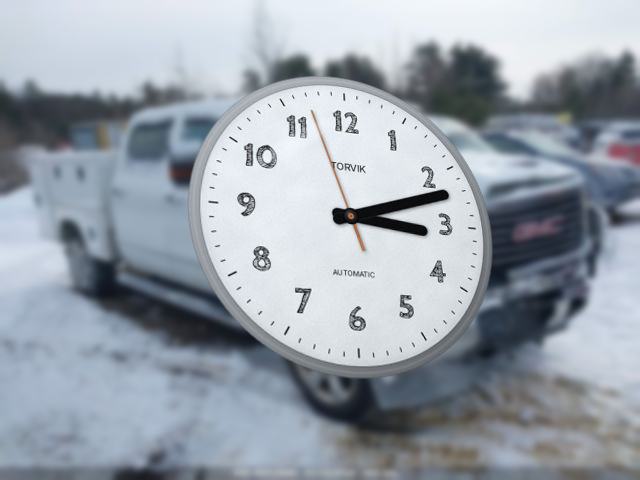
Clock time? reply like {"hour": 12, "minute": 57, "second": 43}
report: {"hour": 3, "minute": 11, "second": 57}
